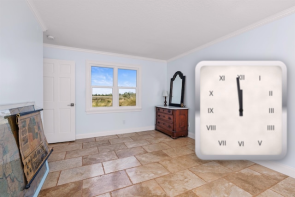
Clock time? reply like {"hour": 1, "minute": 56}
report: {"hour": 11, "minute": 59}
